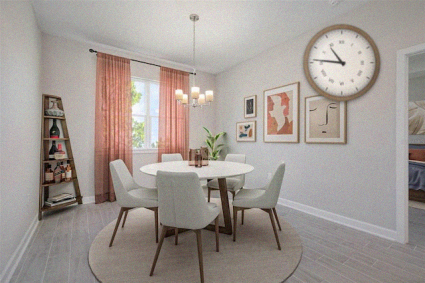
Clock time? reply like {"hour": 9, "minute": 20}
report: {"hour": 10, "minute": 46}
